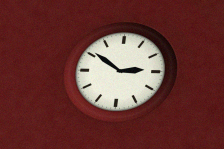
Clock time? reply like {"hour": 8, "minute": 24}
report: {"hour": 2, "minute": 51}
